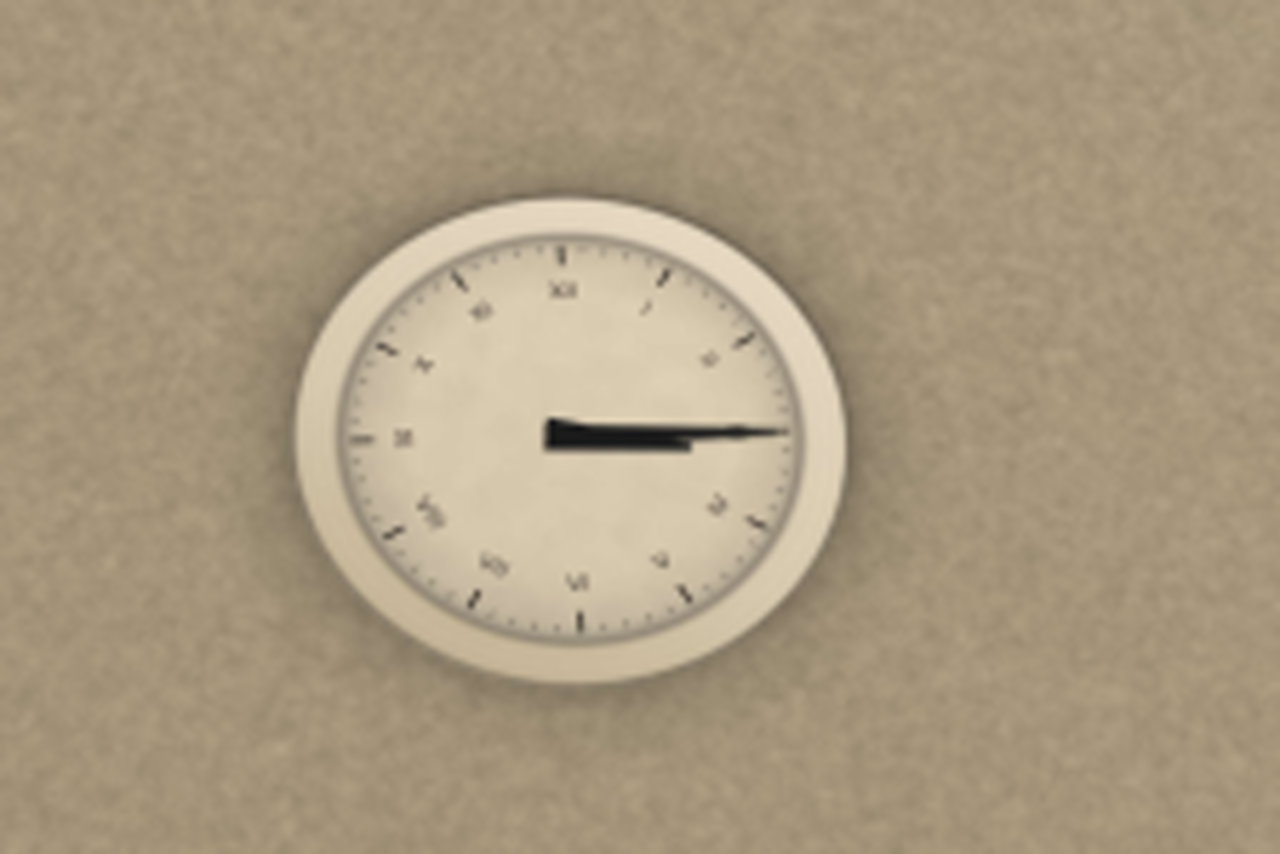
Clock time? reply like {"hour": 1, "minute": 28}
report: {"hour": 3, "minute": 15}
